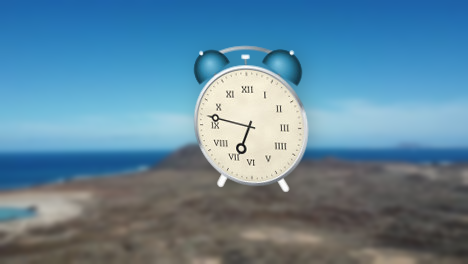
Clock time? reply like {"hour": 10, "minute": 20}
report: {"hour": 6, "minute": 47}
